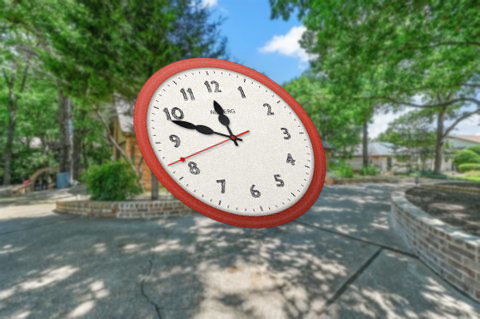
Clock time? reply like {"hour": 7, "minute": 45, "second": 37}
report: {"hour": 11, "minute": 48, "second": 42}
